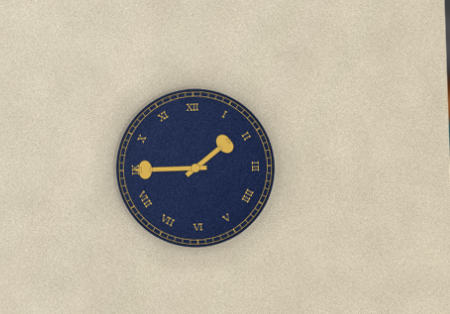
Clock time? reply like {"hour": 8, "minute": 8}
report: {"hour": 1, "minute": 45}
